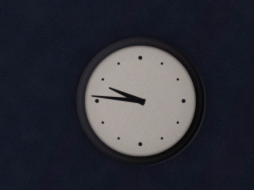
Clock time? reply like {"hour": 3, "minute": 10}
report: {"hour": 9, "minute": 46}
